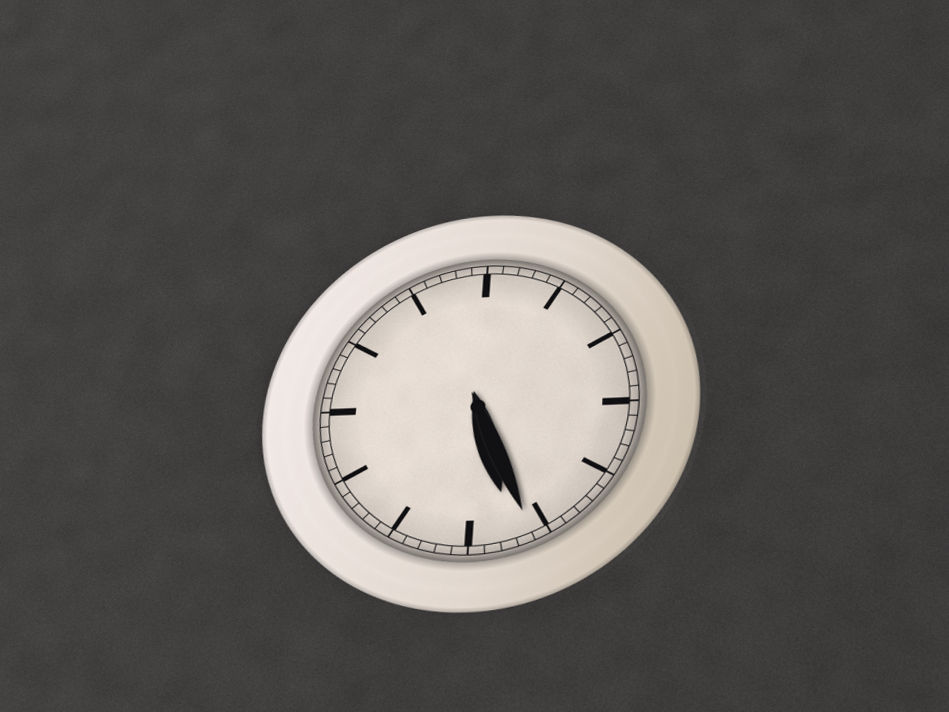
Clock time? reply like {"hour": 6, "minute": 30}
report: {"hour": 5, "minute": 26}
